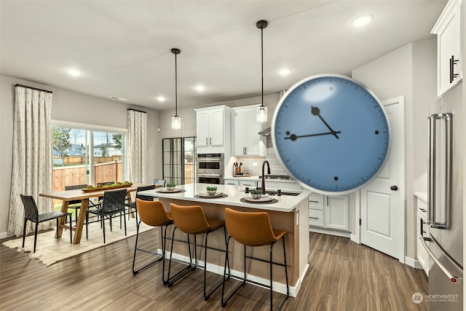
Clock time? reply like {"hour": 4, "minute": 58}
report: {"hour": 10, "minute": 44}
